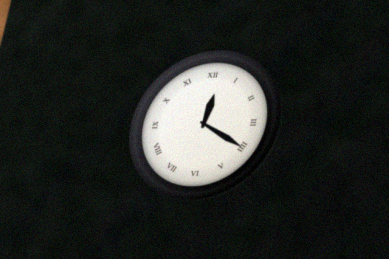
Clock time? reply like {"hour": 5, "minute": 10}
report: {"hour": 12, "minute": 20}
